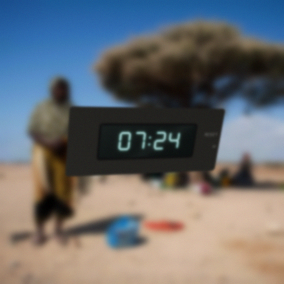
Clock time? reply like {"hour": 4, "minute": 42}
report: {"hour": 7, "minute": 24}
